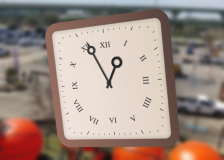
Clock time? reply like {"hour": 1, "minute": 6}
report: {"hour": 12, "minute": 56}
